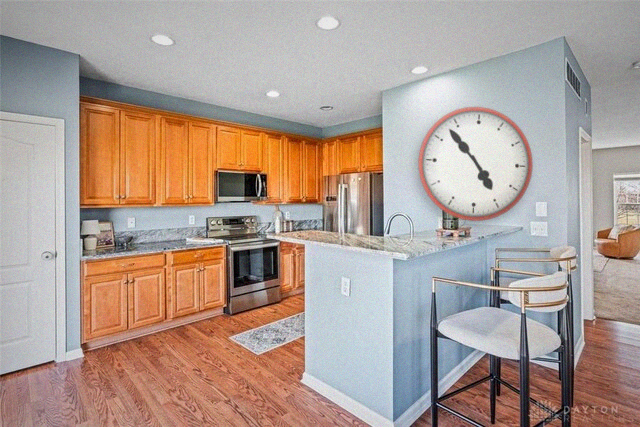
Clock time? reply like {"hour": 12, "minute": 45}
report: {"hour": 4, "minute": 53}
